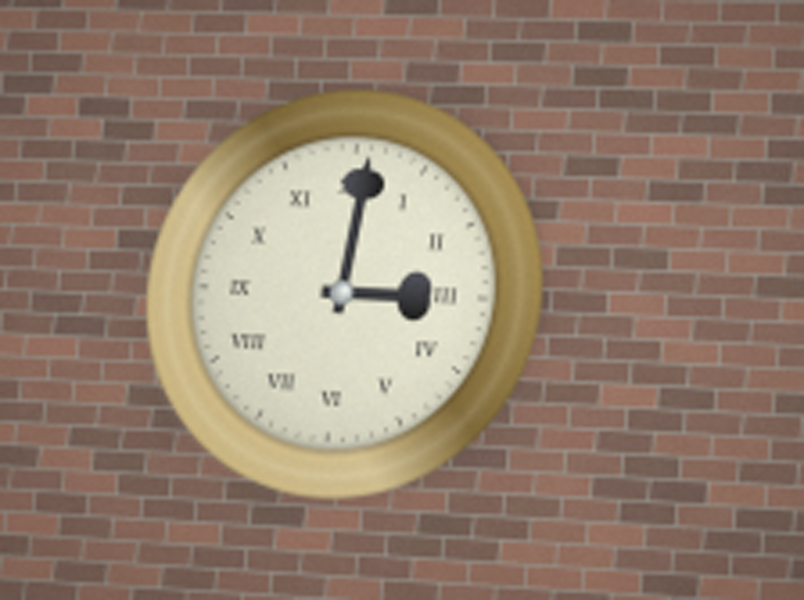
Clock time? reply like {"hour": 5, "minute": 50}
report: {"hour": 3, "minute": 1}
